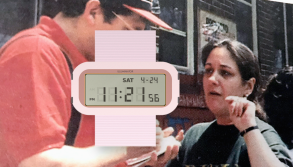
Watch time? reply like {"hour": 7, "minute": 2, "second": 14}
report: {"hour": 11, "minute": 21, "second": 56}
